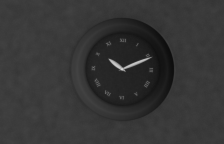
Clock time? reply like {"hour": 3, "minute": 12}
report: {"hour": 10, "minute": 11}
